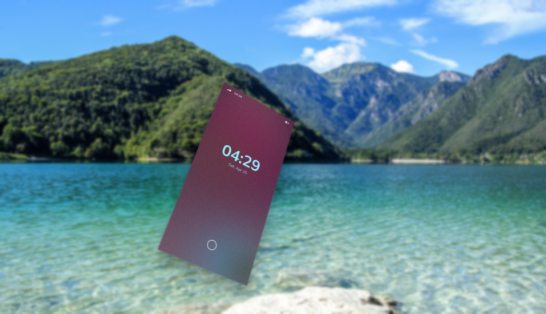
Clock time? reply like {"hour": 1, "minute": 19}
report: {"hour": 4, "minute": 29}
